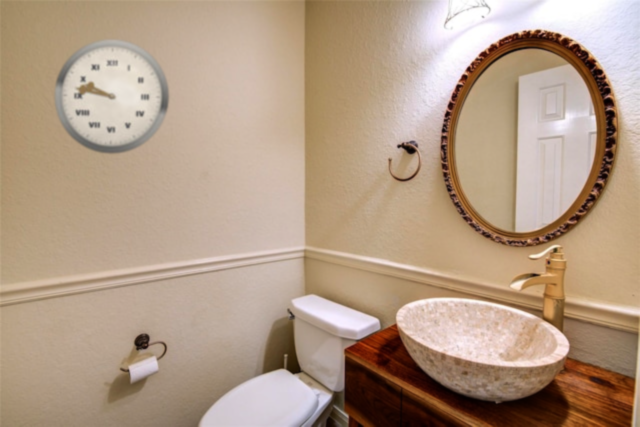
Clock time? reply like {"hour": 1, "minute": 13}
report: {"hour": 9, "minute": 47}
